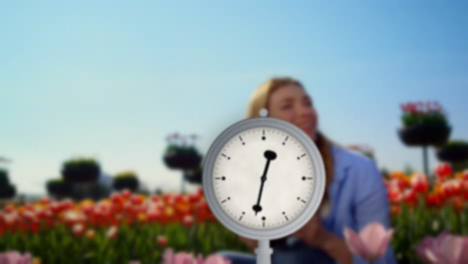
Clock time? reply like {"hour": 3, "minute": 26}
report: {"hour": 12, "minute": 32}
